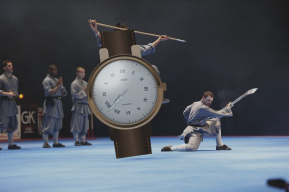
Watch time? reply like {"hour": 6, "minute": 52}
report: {"hour": 7, "minute": 38}
